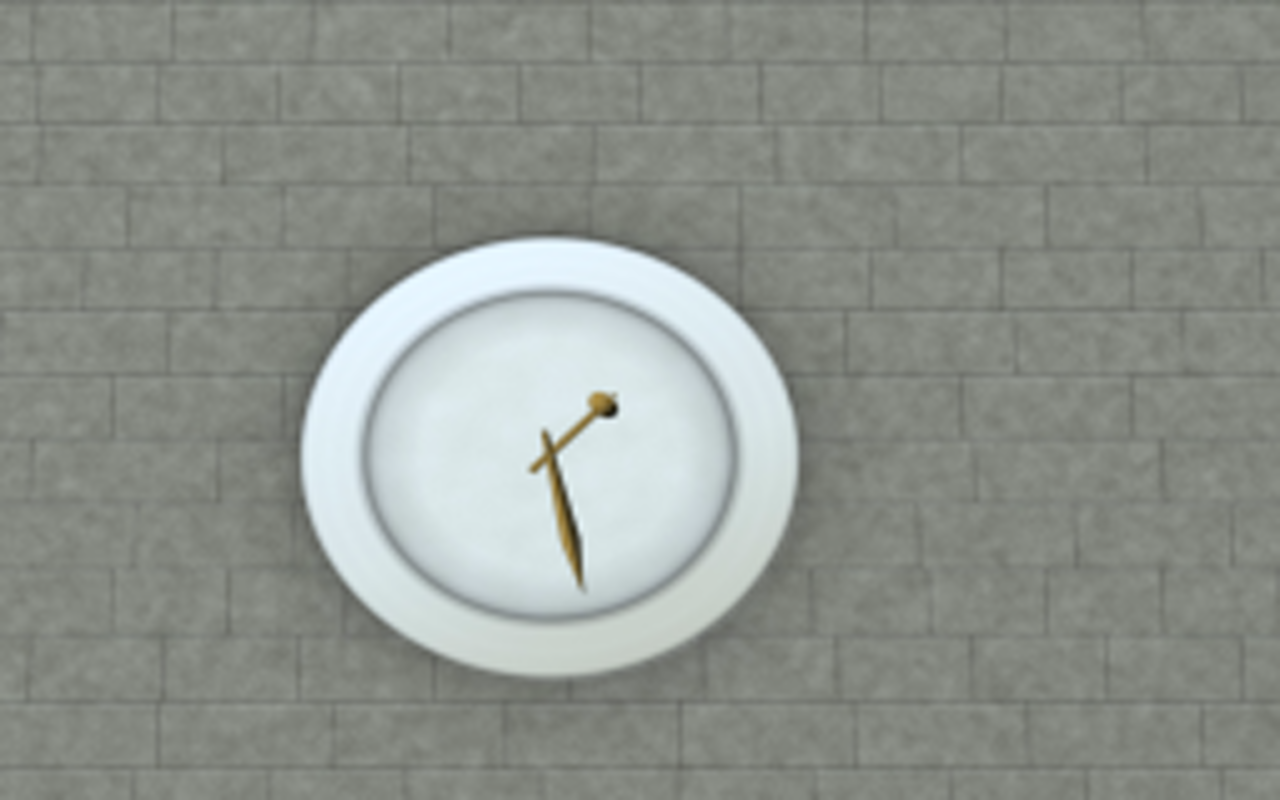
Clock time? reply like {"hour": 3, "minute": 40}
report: {"hour": 1, "minute": 28}
